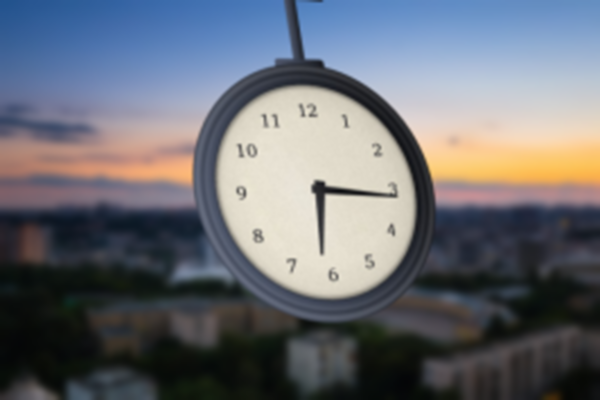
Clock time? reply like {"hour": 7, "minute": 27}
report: {"hour": 6, "minute": 16}
